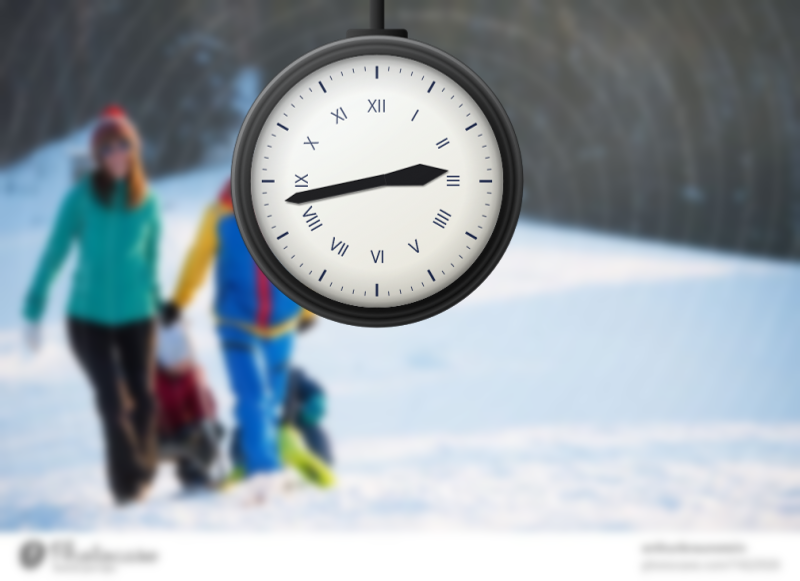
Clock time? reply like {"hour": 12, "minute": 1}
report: {"hour": 2, "minute": 43}
